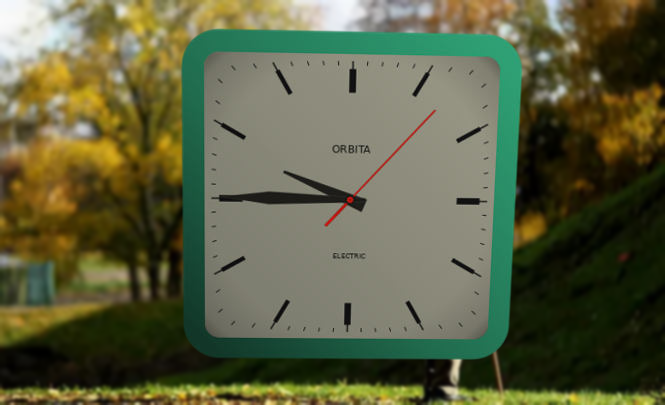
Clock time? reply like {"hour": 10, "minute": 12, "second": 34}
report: {"hour": 9, "minute": 45, "second": 7}
